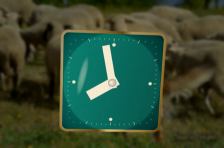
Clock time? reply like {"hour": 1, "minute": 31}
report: {"hour": 7, "minute": 58}
